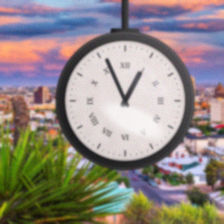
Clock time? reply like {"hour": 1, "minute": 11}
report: {"hour": 12, "minute": 56}
